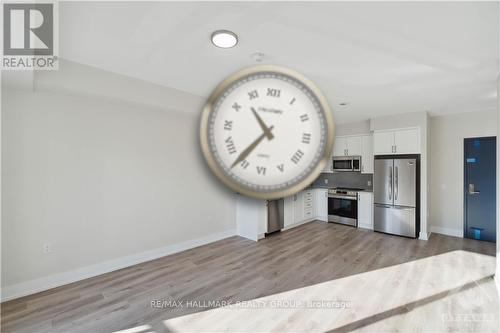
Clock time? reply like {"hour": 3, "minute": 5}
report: {"hour": 10, "minute": 36}
